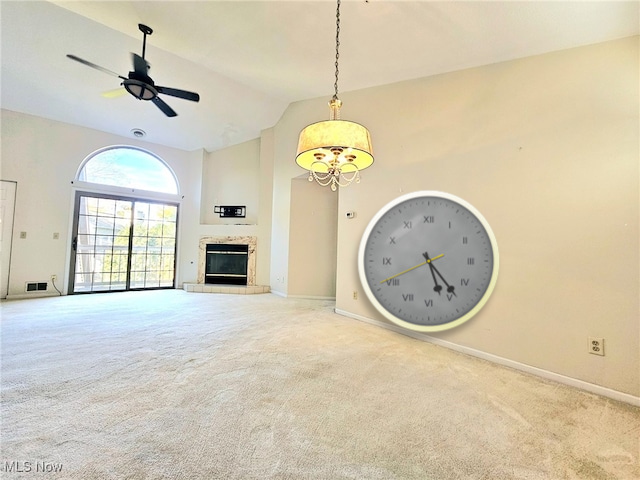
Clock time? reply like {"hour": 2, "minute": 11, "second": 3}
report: {"hour": 5, "minute": 23, "second": 41}
